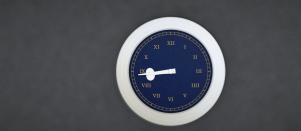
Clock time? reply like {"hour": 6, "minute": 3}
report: {"hour": 8, "minute": 44}
